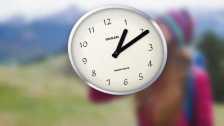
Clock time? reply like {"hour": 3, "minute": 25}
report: {"hour": 1, "minute": 11}
